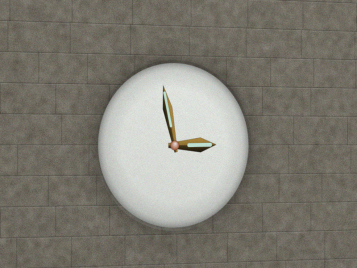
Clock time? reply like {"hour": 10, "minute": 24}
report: {"hour": 2, "minute": 58}
